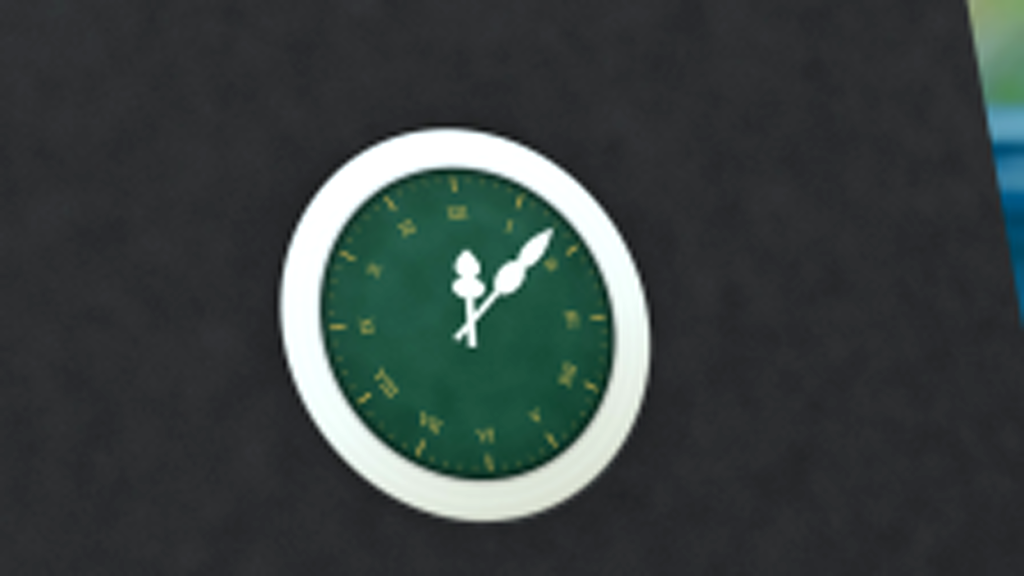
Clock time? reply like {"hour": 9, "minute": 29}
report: {"hour": 12, "minute": 8}
